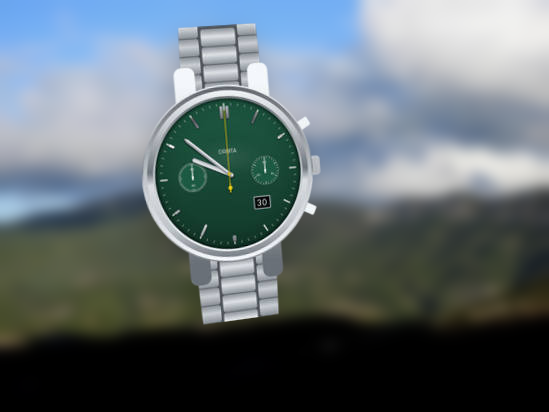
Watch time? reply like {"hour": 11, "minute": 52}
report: {"hour": 9, "minute": 52}
